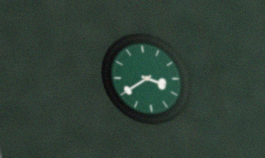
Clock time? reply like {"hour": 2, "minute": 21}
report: {"hour": 3, "minute": 40}
